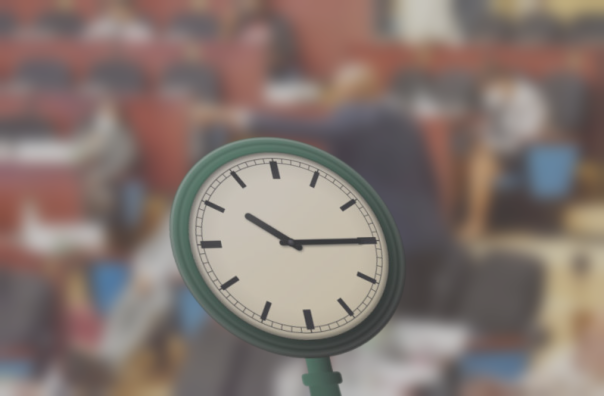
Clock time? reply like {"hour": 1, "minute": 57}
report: {"hour": 10, "minute": 15}
